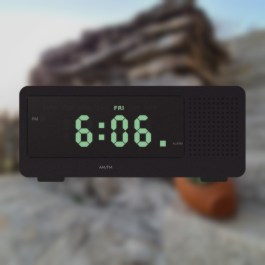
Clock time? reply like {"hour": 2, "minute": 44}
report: {"hour": 6, "minute": 6}
